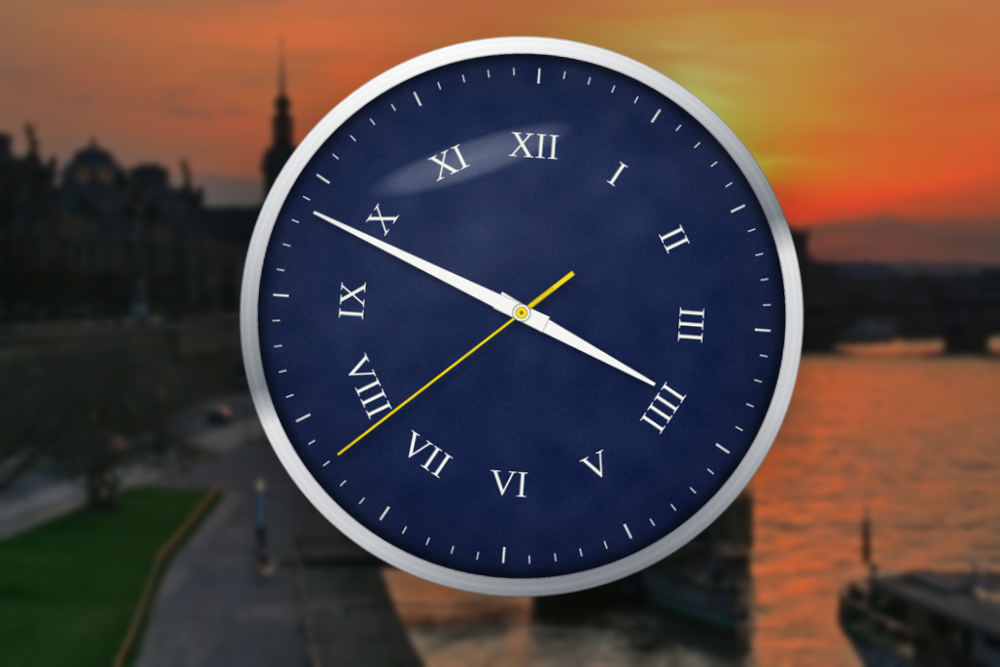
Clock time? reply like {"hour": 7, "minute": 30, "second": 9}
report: {"hour": 3, "minute": 48, "second": 38}
